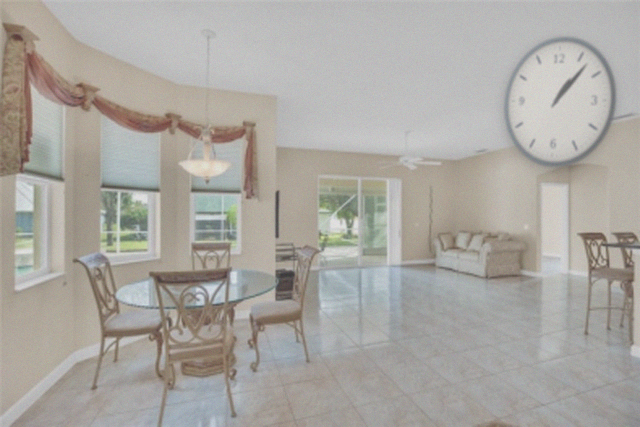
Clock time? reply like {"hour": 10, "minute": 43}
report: {"hour": 1, "minute": 7}
